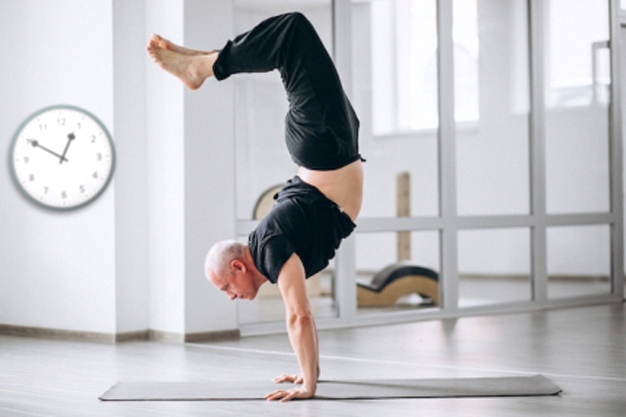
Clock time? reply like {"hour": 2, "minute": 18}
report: {"hour": 12, "minute": 50}
